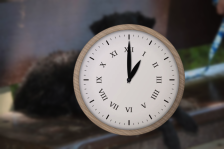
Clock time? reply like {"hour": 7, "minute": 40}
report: {"hour": 1, "minute": 0}
